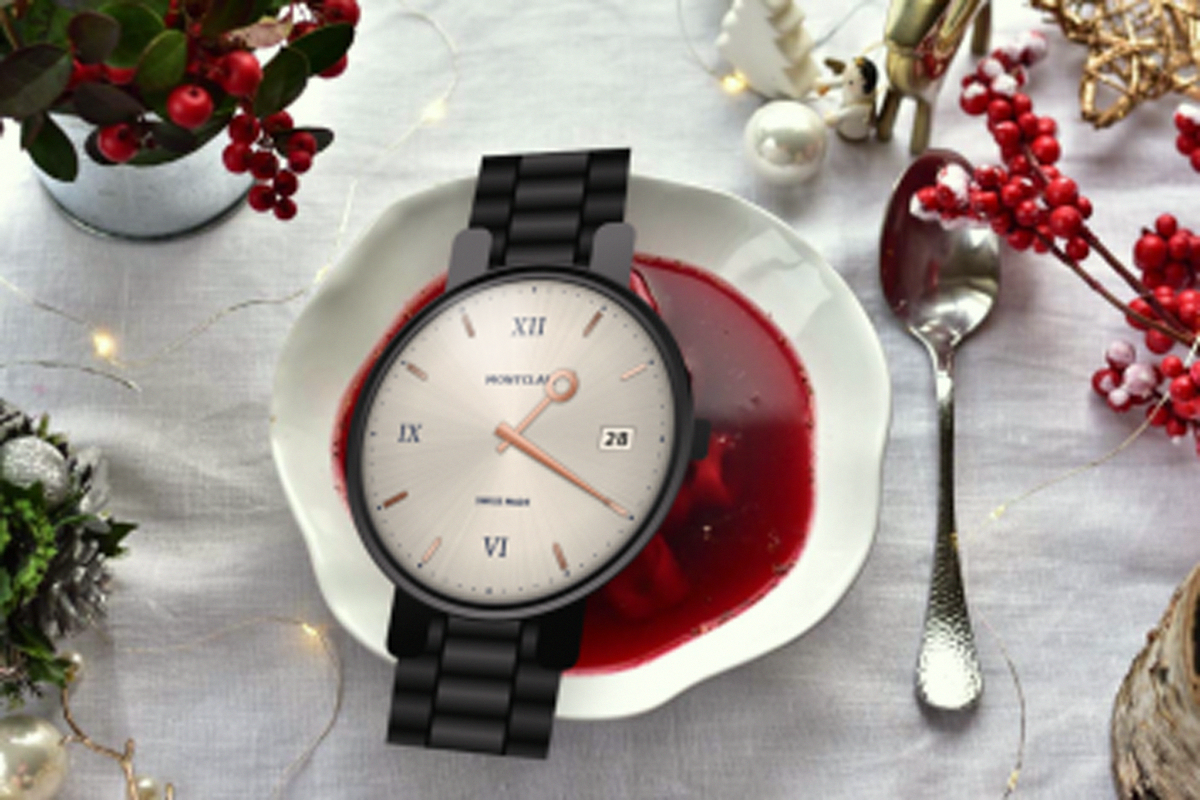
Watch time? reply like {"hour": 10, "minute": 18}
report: {"hour": 1, "minute": 20}
